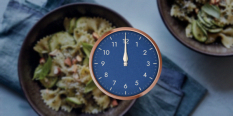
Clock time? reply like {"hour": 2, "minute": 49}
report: {"hour": 12, "minute": 0}
